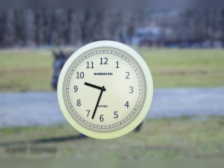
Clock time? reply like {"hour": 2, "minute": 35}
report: {"hour": 9, "minute": 33}
